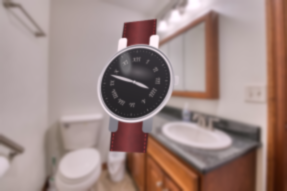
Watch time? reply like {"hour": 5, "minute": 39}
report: {"hour": 3, "minute": 48}
